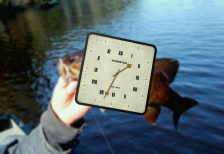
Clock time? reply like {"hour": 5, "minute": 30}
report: {"hour": 1, "minute": 33}
